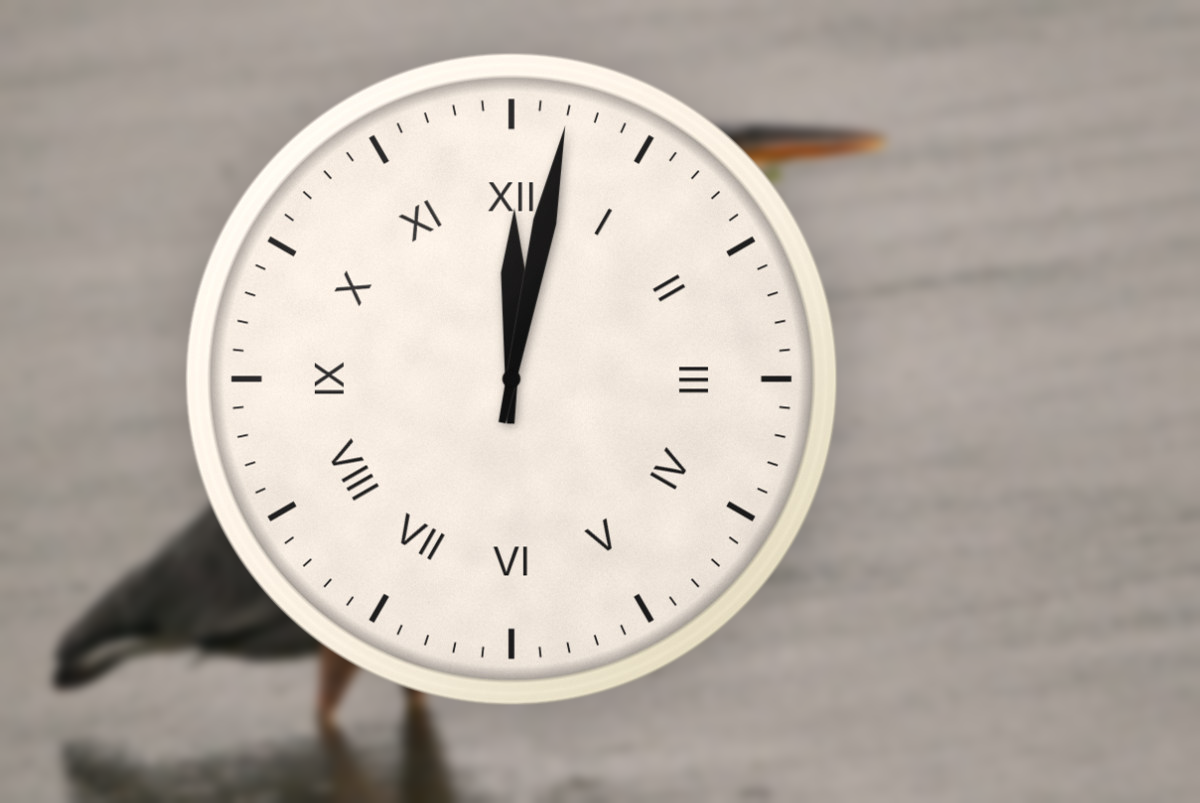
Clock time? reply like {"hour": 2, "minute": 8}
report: {"hour": 12, "minute": 2}
